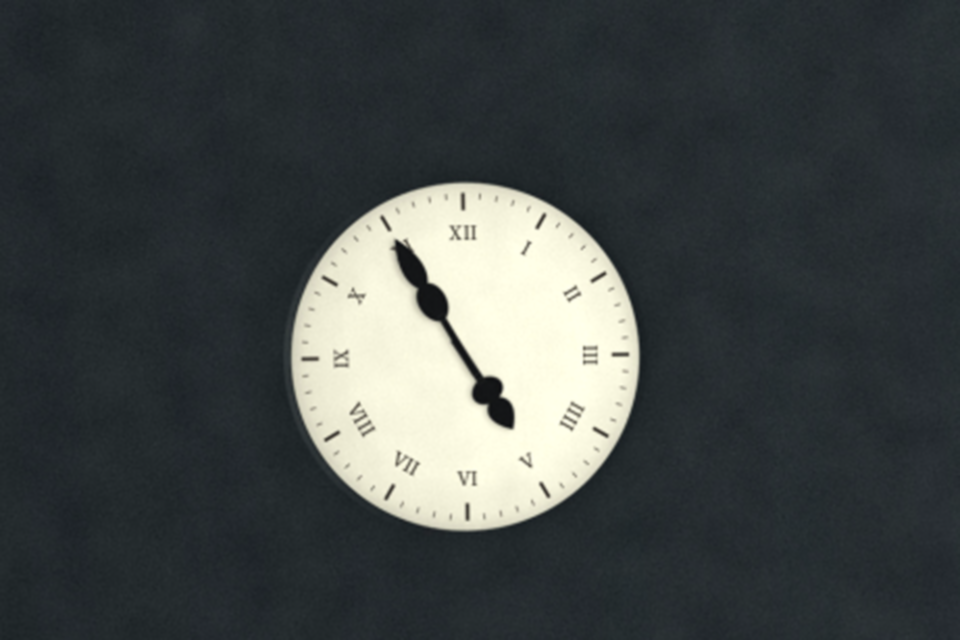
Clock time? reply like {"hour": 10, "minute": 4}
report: {"hour": 4, "minute": 55}
